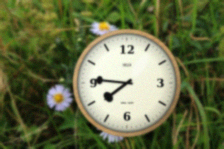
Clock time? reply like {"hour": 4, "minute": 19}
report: {"hour": 7, "minute": 46}
